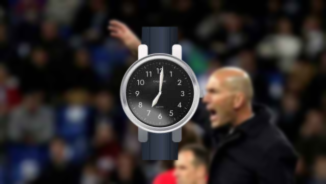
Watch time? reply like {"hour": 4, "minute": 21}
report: {"hour": 7, "minute": 1}
